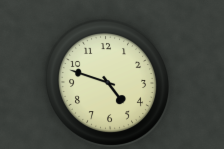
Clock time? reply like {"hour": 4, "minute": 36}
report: {"hour": 4, "minute": 48}
